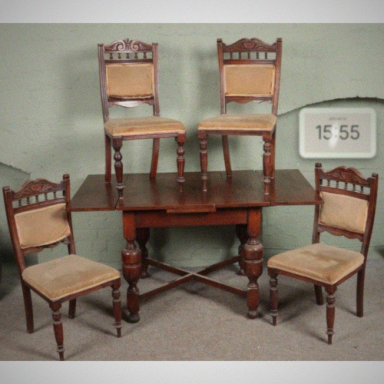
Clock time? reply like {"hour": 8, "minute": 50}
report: {"hour": 15, "minute": 55}
